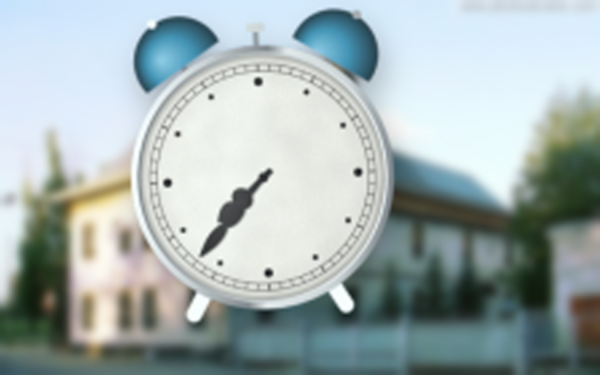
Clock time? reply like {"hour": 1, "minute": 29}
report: {"hour": 7, "minute": 37}
